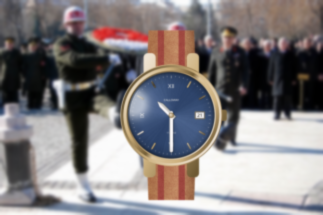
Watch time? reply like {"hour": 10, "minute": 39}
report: {"hour": 10, "minute": 30}
